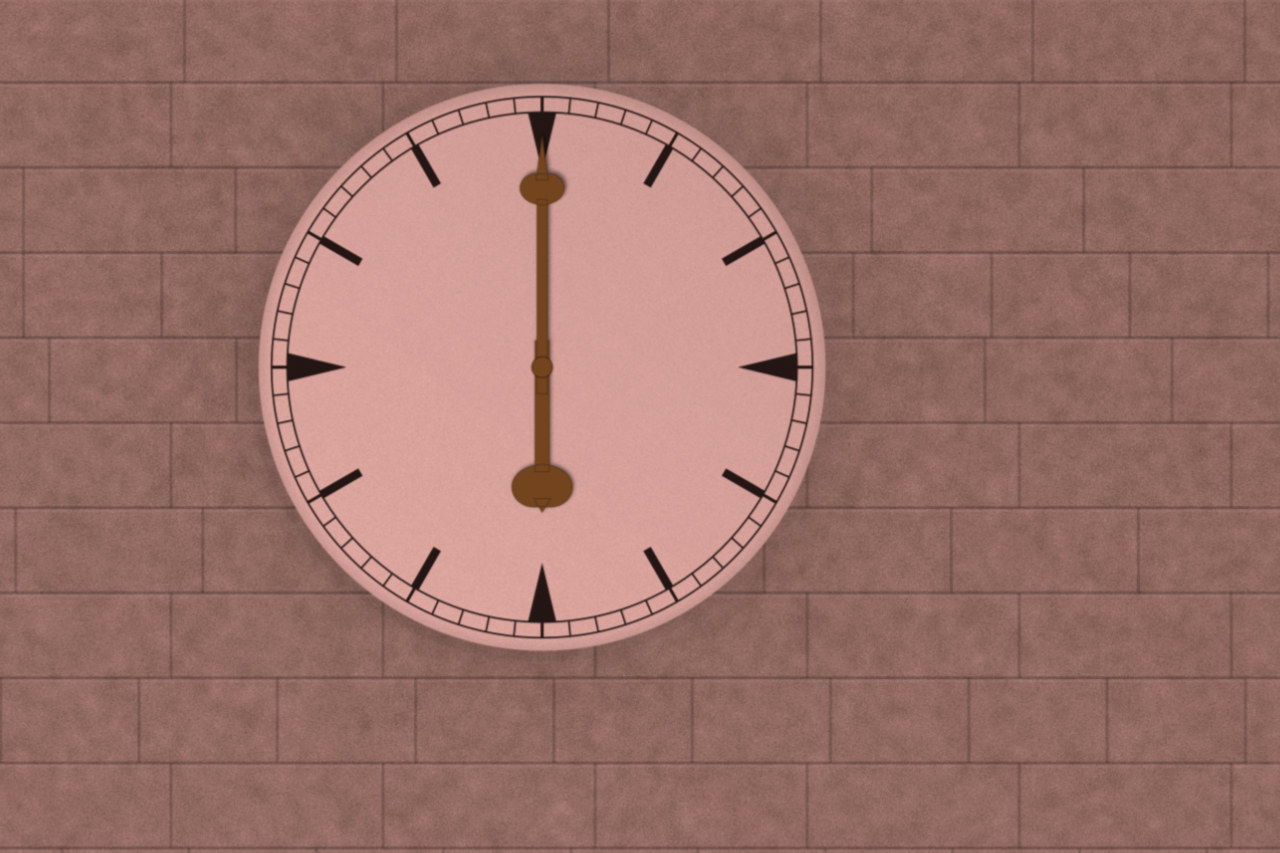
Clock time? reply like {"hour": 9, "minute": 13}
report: {"hour": 6, "minute": 0}
